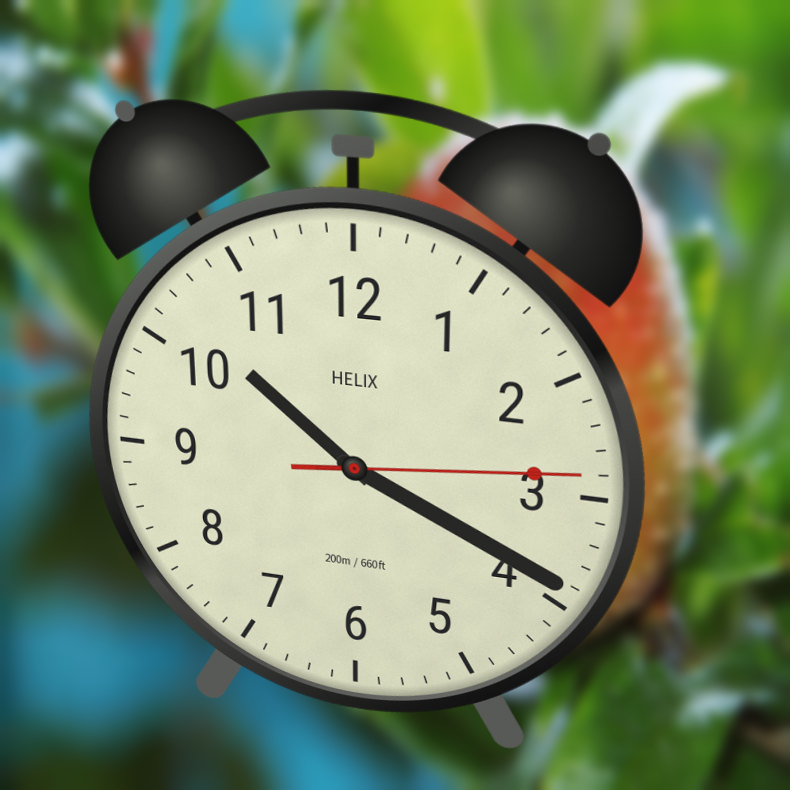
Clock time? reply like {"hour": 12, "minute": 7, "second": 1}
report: {"hour": 10, "minute": 19, "second": 14}
